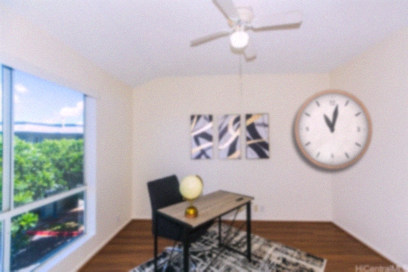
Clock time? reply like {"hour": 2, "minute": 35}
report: {"hour": 11, "minute": 2}
